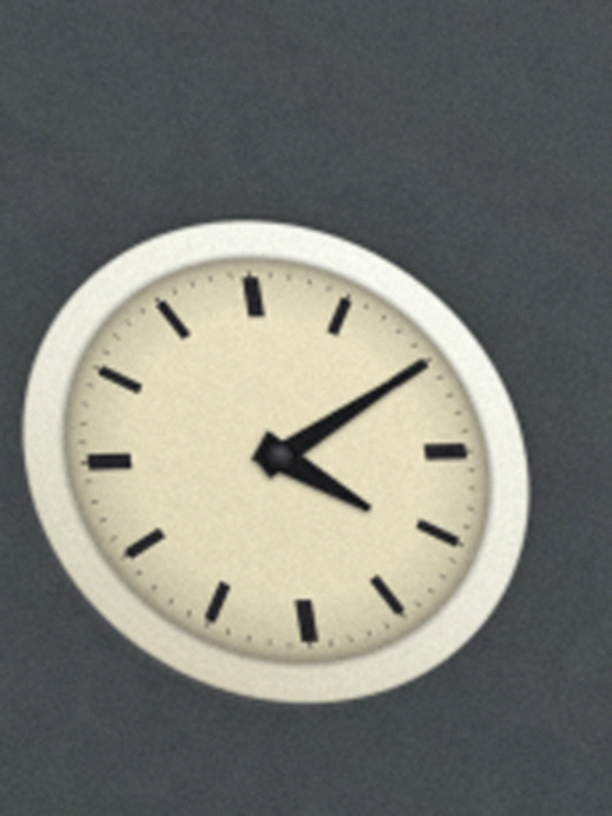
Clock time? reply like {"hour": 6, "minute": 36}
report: {"hour": 4, "minute": 10}
